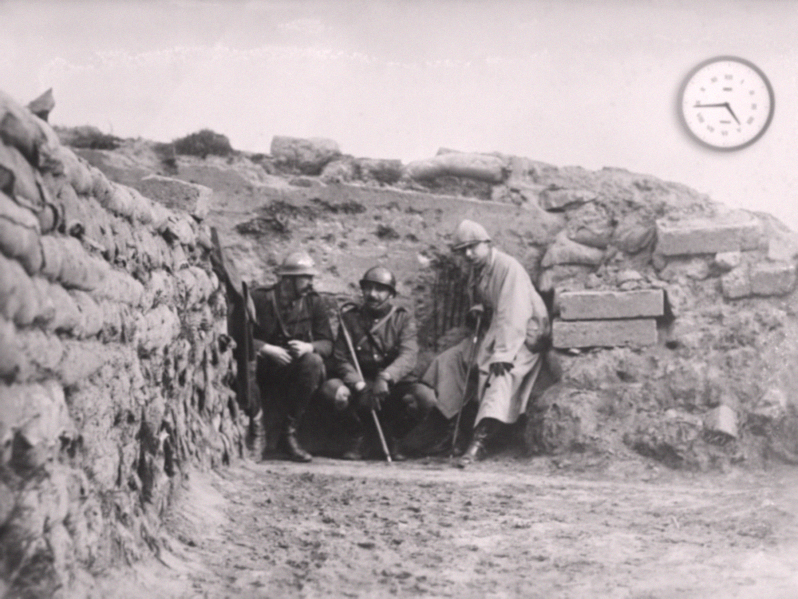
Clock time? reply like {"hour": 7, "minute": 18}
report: {"hour": 4, "minute": 44}
